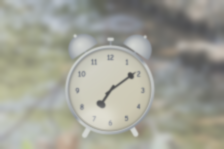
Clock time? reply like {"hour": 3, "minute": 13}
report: {"hour": 7, "minute": 9}
